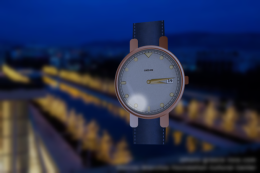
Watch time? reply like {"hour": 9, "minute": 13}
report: {"hour": 3, "minute": 14}
